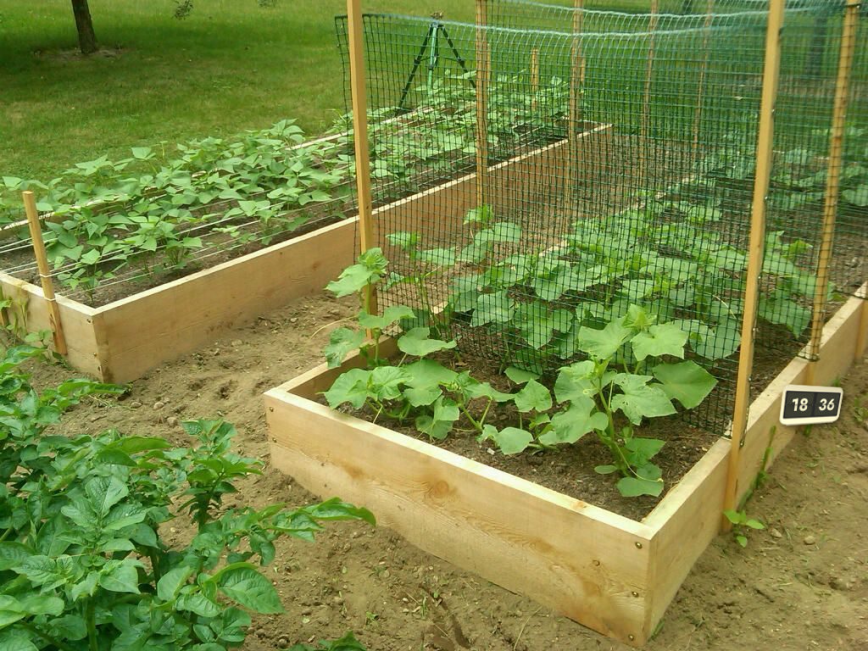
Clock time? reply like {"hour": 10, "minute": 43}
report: {"hour": 18, "minute": 36}
